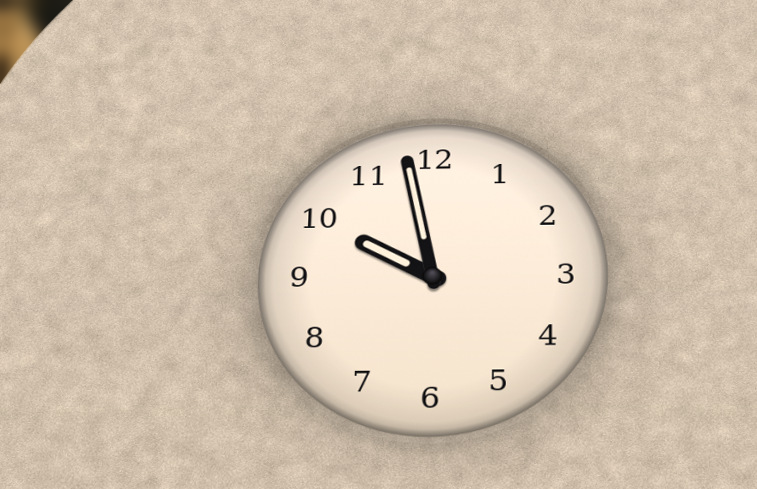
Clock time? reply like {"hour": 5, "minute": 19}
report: {"hour": 9, "minute": 58}
